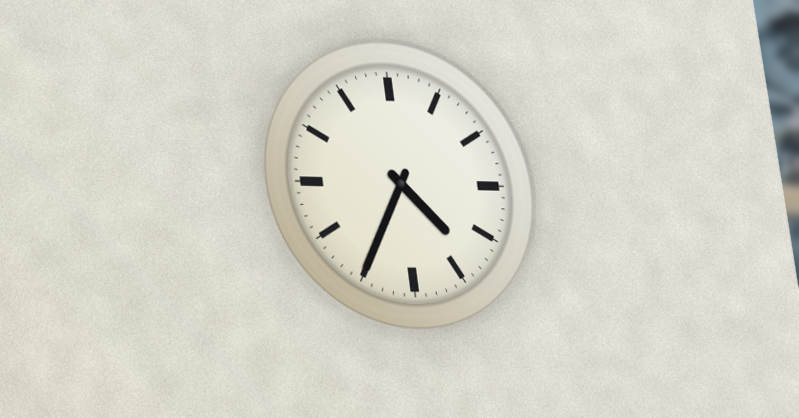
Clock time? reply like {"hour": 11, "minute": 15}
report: {"hour": 4, "minute": 35}
